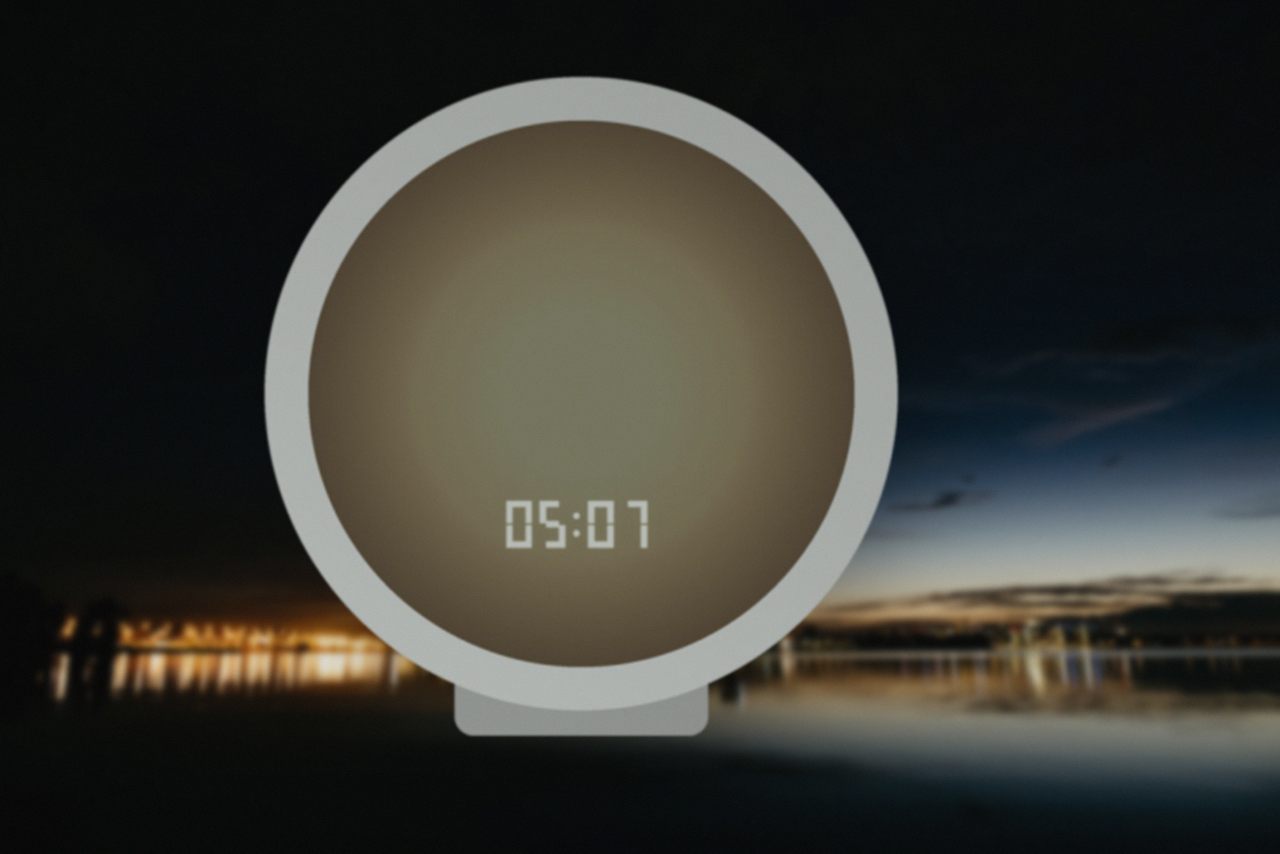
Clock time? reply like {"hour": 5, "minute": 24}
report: {"hour": 5, "minute": 7}
